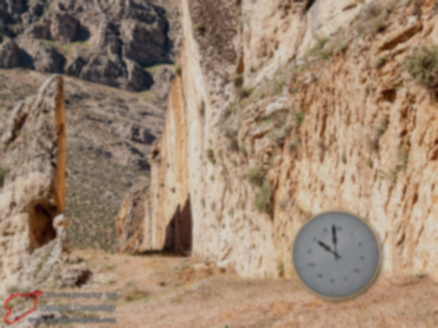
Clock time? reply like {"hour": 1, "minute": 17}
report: {"hour": 9, "minute": 58}
